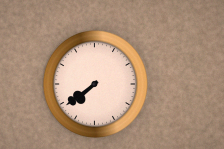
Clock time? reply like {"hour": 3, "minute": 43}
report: {"hour": 7, "minute": 39}
